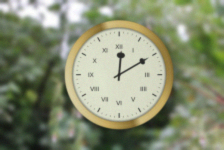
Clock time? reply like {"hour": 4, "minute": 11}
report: {"hour": 12, "minute": 10}
